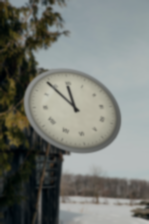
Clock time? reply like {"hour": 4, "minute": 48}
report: {"hour": 11, "minute": 54}
